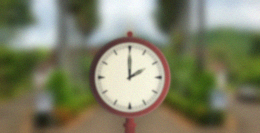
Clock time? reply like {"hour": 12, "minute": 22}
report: {"hour": 2, "minute": 0}
